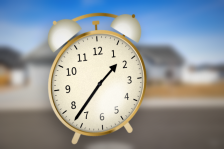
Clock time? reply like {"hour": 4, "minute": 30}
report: {"hour": 1, "minute": 37}
